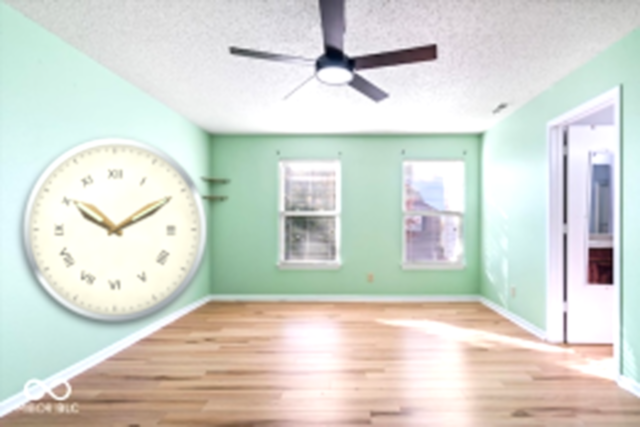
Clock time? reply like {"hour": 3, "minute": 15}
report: {"hour": 10, "minute": 10}
